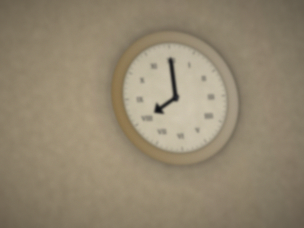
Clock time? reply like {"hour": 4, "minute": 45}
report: {"hour": 8, "minute": 0}
